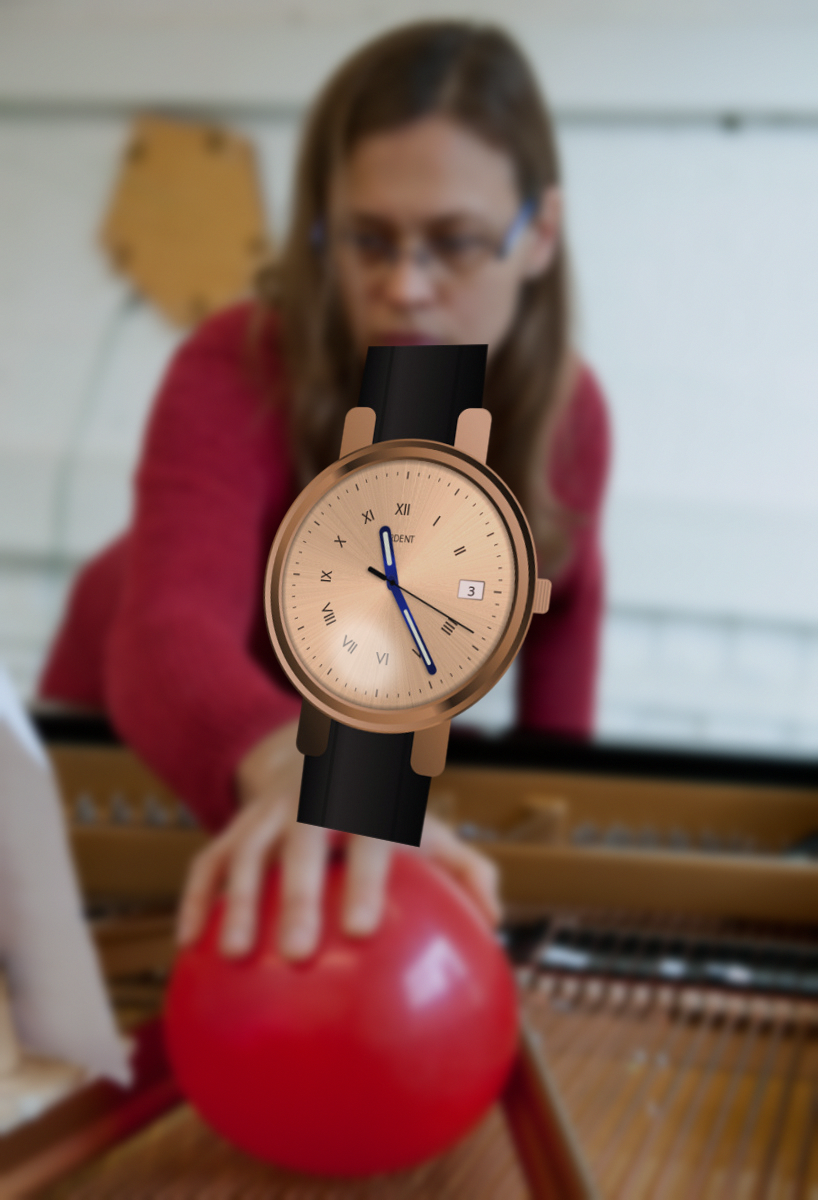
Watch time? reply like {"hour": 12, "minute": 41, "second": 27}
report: {"hour": 11, "minute": 24, "second": 19}
